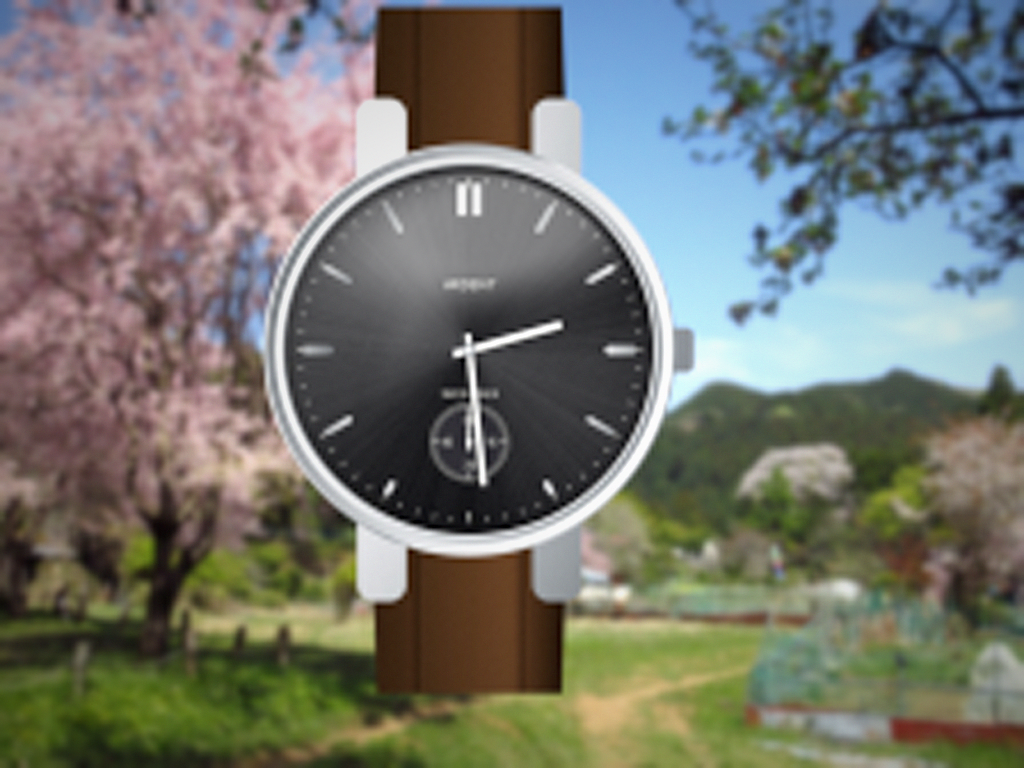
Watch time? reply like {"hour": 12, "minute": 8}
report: {"hour": 2, "minute": 29}
